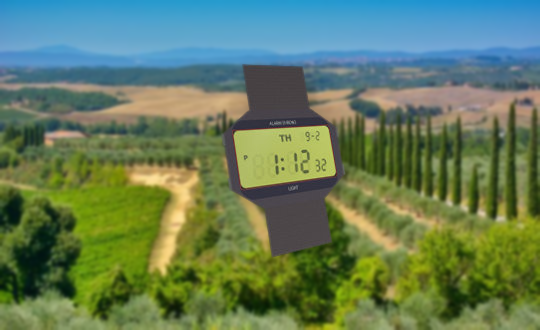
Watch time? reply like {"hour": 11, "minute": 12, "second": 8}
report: {"hour": 1, "minute": 12, "second": 32}
